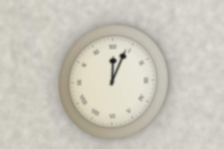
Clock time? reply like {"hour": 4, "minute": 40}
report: {"hour": 12, "minute": 4}
